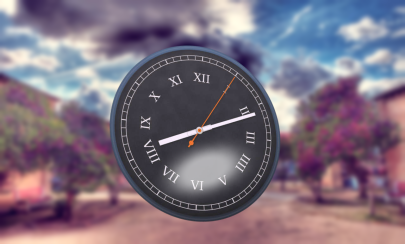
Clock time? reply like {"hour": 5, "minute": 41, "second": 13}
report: {"hour": 8, "minute": 11, "second": 5}
